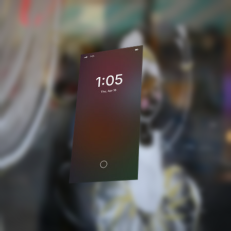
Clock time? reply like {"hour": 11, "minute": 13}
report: {"hour": 1, "minute": 5}
